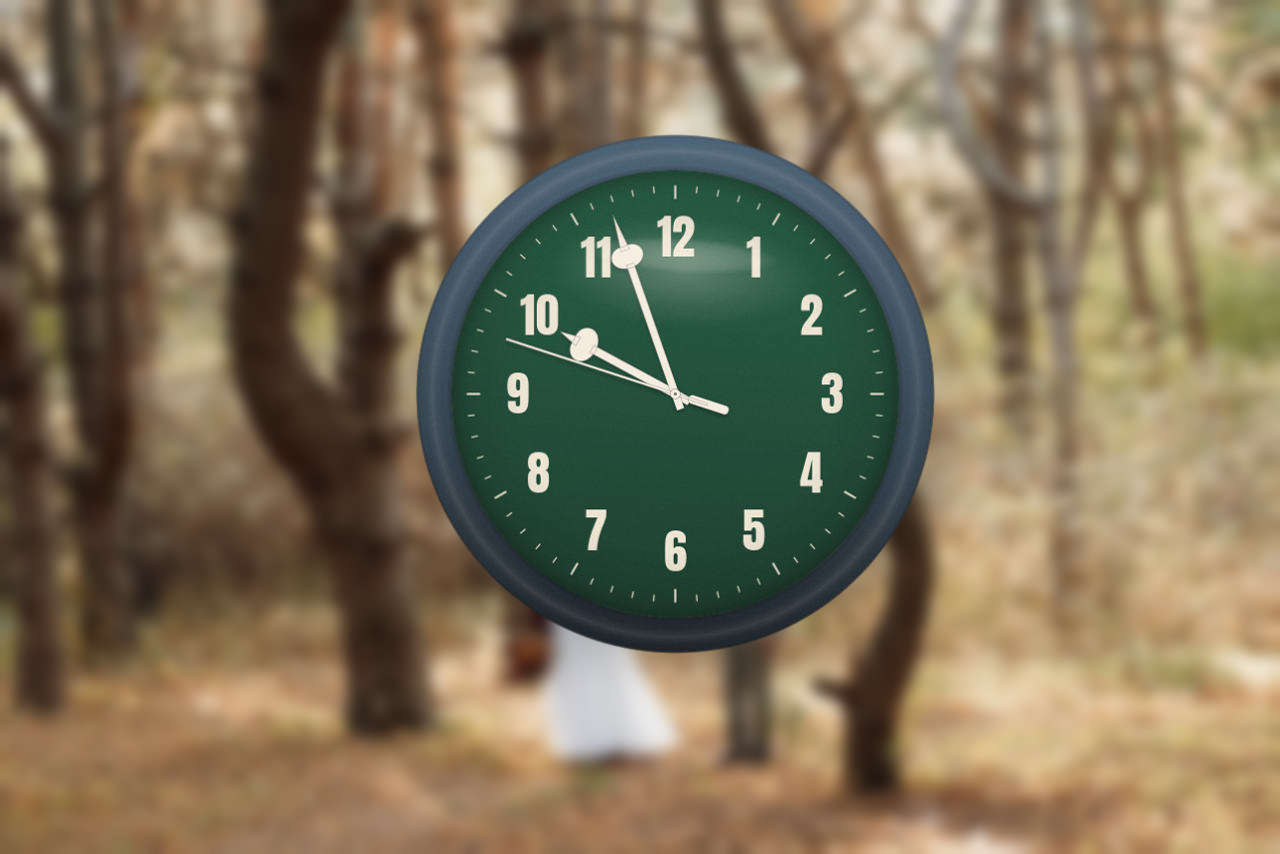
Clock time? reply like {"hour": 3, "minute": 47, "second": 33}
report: {"hour": 9, "minute": 56, "second": 48}
